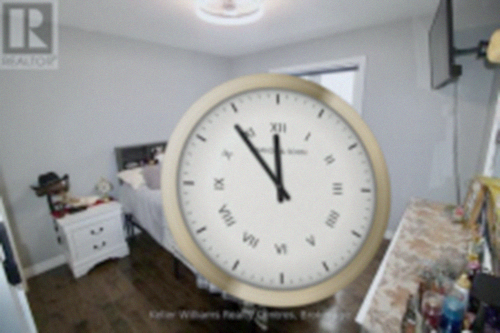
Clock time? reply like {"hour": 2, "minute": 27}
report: {"hour": 11, "minute": 54}
